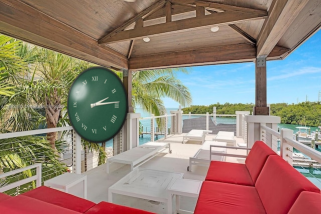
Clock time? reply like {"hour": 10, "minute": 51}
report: {"hour": 2, "minute": 14}
